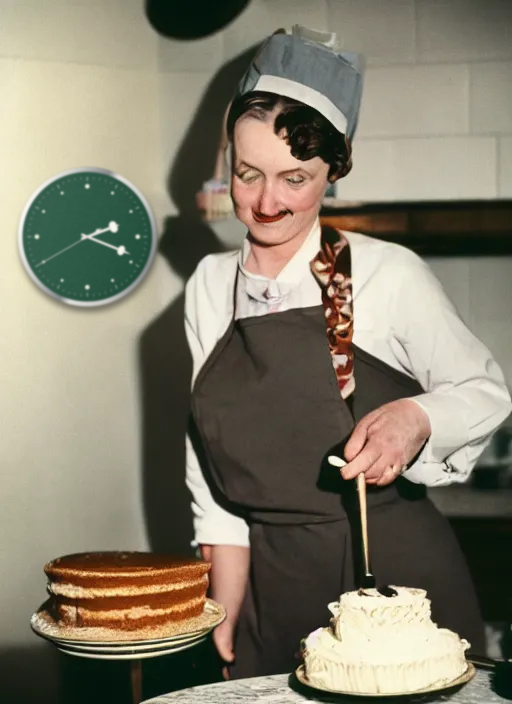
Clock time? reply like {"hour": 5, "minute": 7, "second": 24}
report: {"hour": 2, "minute": 18, "second": 40}
